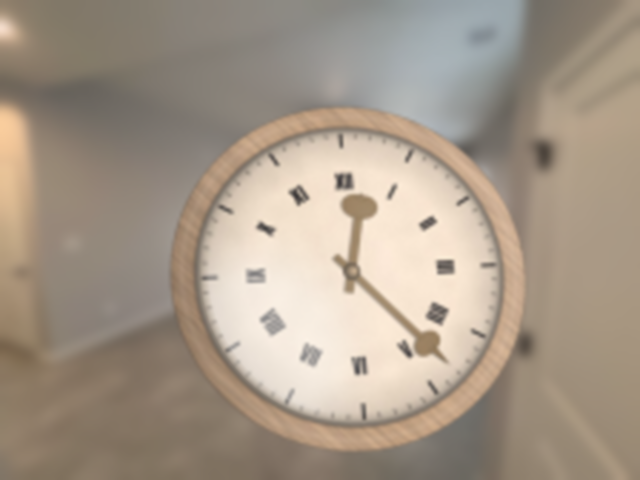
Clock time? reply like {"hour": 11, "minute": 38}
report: {"hour": 12, "minute": 23}
